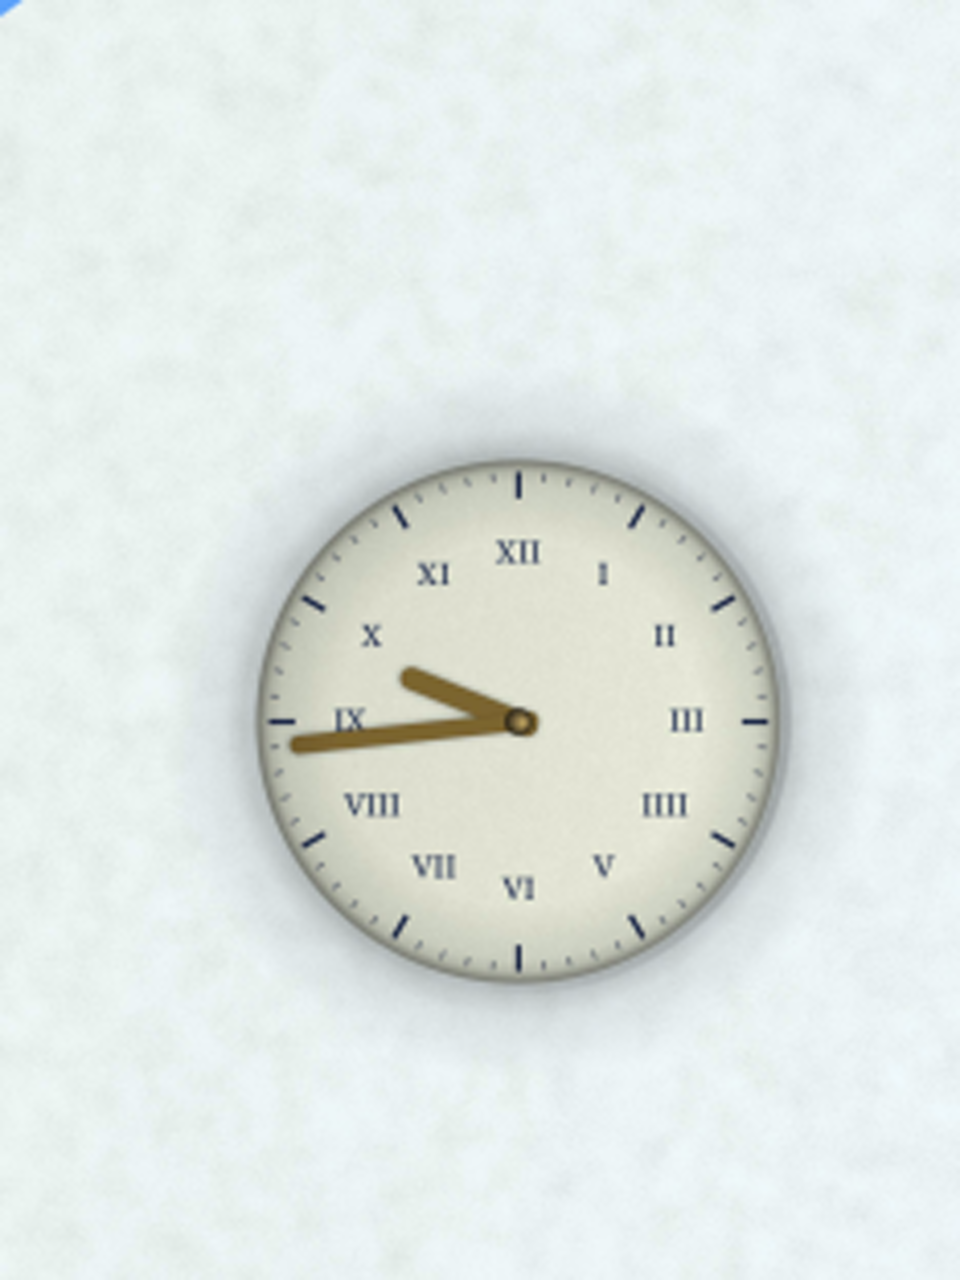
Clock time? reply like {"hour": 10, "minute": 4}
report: {"hour": 9, "minute": 44}
